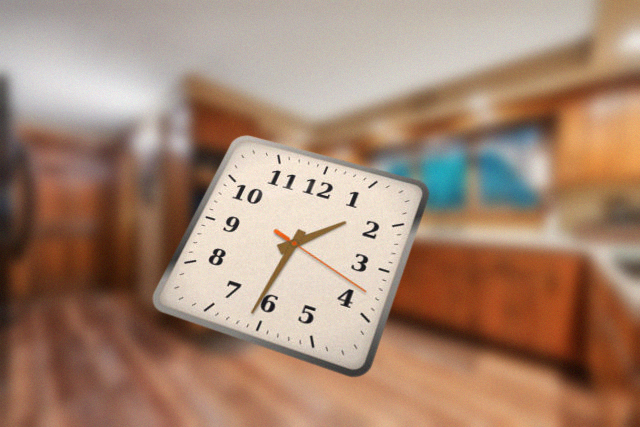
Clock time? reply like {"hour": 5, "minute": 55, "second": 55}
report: {"hour": 1, "minute": 31, "second": 18}
